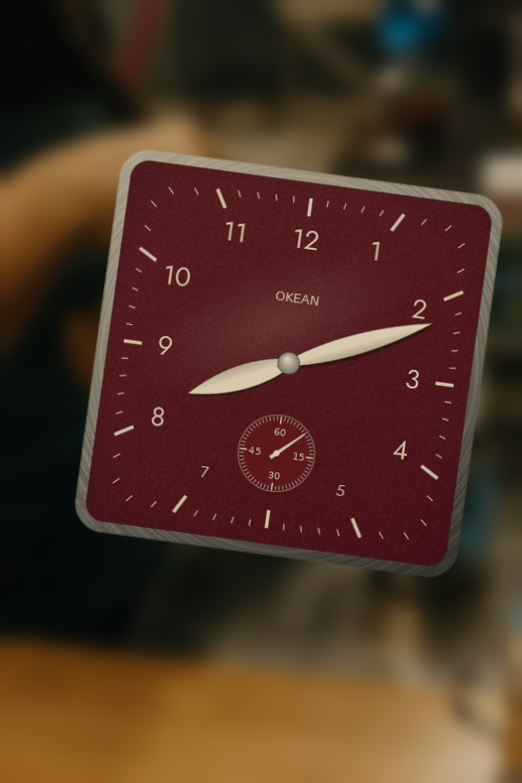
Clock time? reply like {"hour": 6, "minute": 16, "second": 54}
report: {"hour": 8, "minute": 11, "second": 8}
